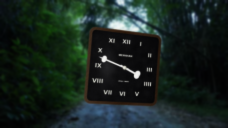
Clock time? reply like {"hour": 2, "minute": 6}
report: {"hour": 3, "minute": 48}
